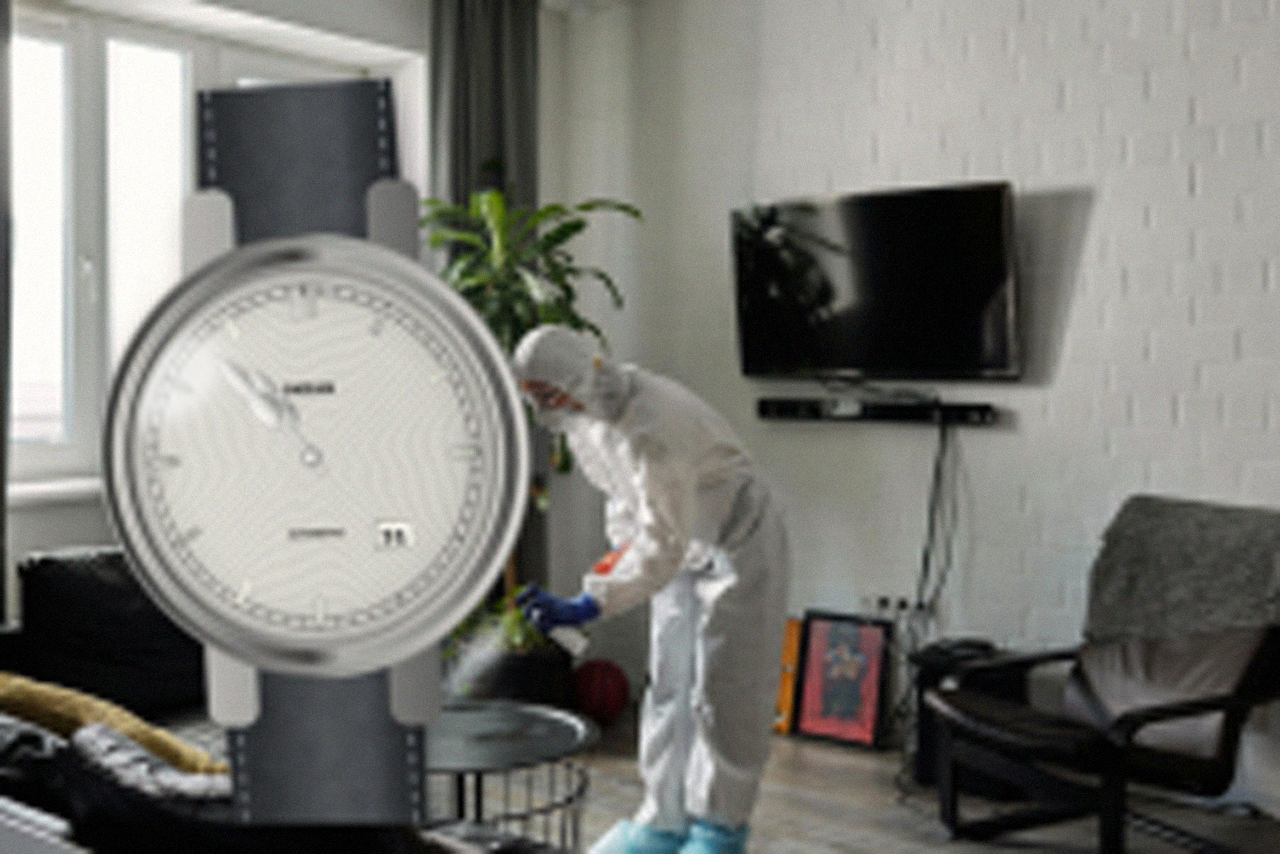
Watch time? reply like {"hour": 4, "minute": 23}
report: {"hour": 10, "minute": 53}
